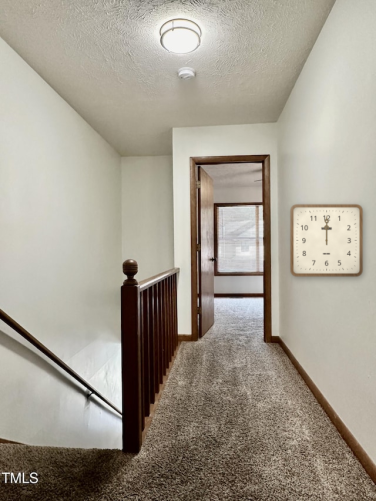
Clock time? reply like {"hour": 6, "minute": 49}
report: {"hour": 12, "minute": 0}
